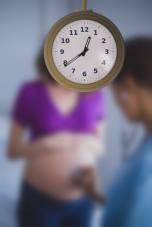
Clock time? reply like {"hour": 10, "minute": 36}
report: {"hour": 12, "minute": 39}
